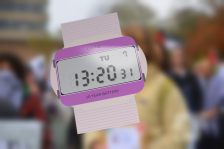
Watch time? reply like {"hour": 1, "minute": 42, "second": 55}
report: {"hour": 13, "minute": 20, "second": 31}
